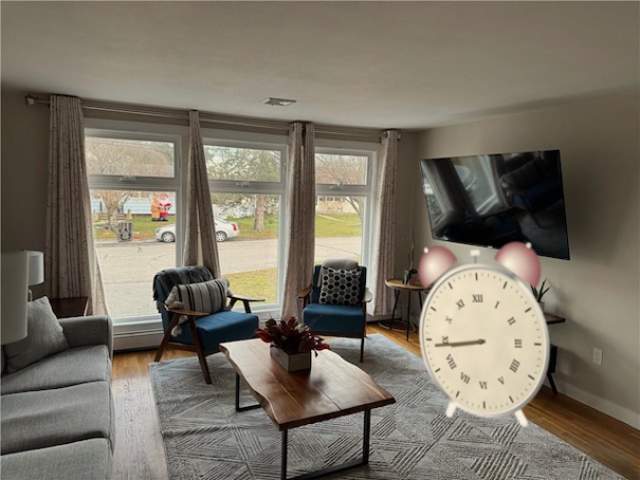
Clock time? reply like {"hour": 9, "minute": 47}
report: {"hour": 8, "minute": 44}
